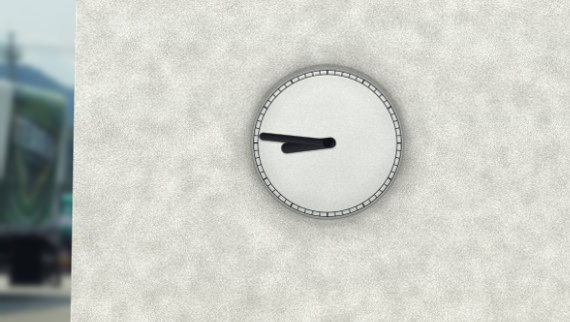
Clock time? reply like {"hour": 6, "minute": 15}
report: {"hour": 8, "minute": 46}
